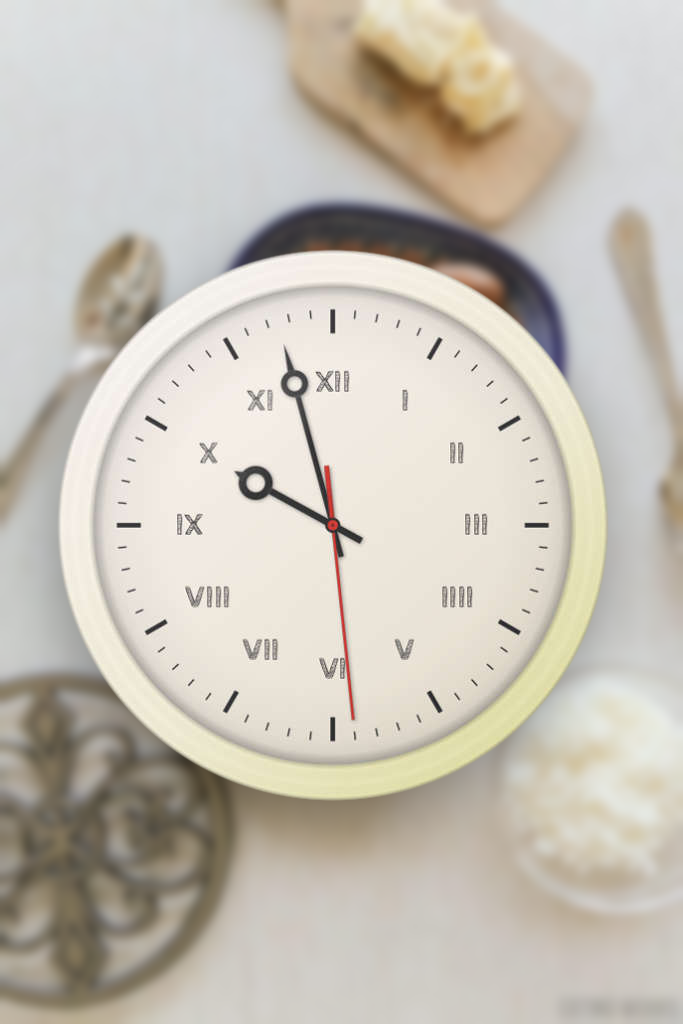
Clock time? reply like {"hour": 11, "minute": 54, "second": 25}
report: {"hour": 9, "minute": 57, "second": 29}
